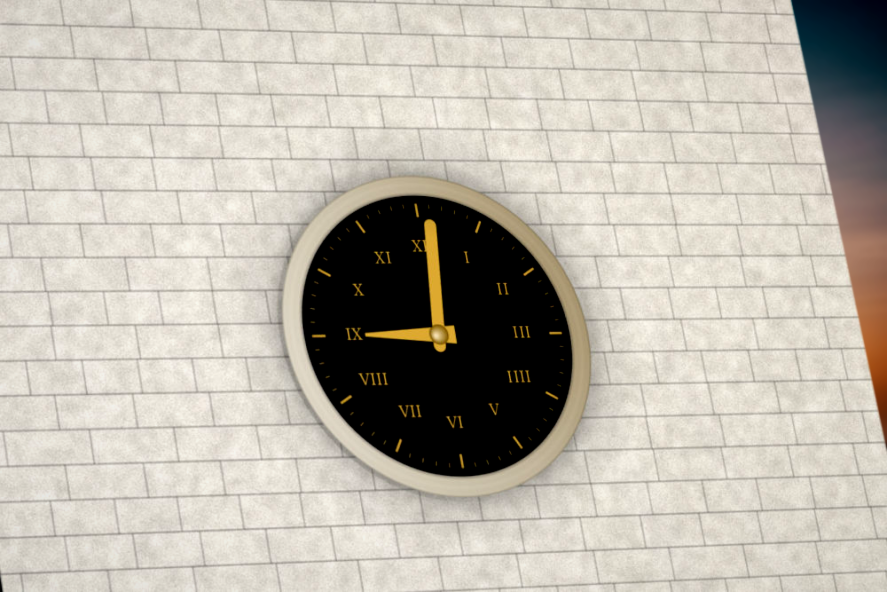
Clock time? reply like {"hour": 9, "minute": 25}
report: {"hour": 9, "minute": 1}
